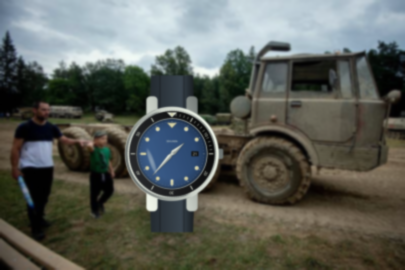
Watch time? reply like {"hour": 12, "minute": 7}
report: {"hour": 1, "minute": 37}
